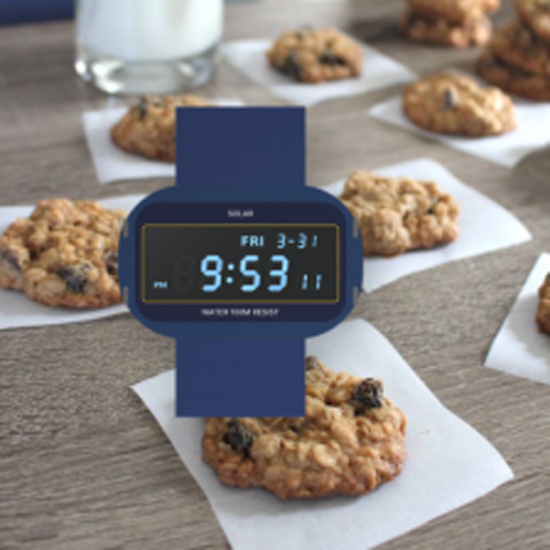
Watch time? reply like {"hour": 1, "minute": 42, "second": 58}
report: {"hour": 9, "minute": 53, "second": 11}
